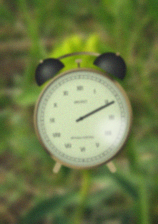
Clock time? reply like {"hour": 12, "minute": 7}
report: {"hour": 2, "minute": 11}
